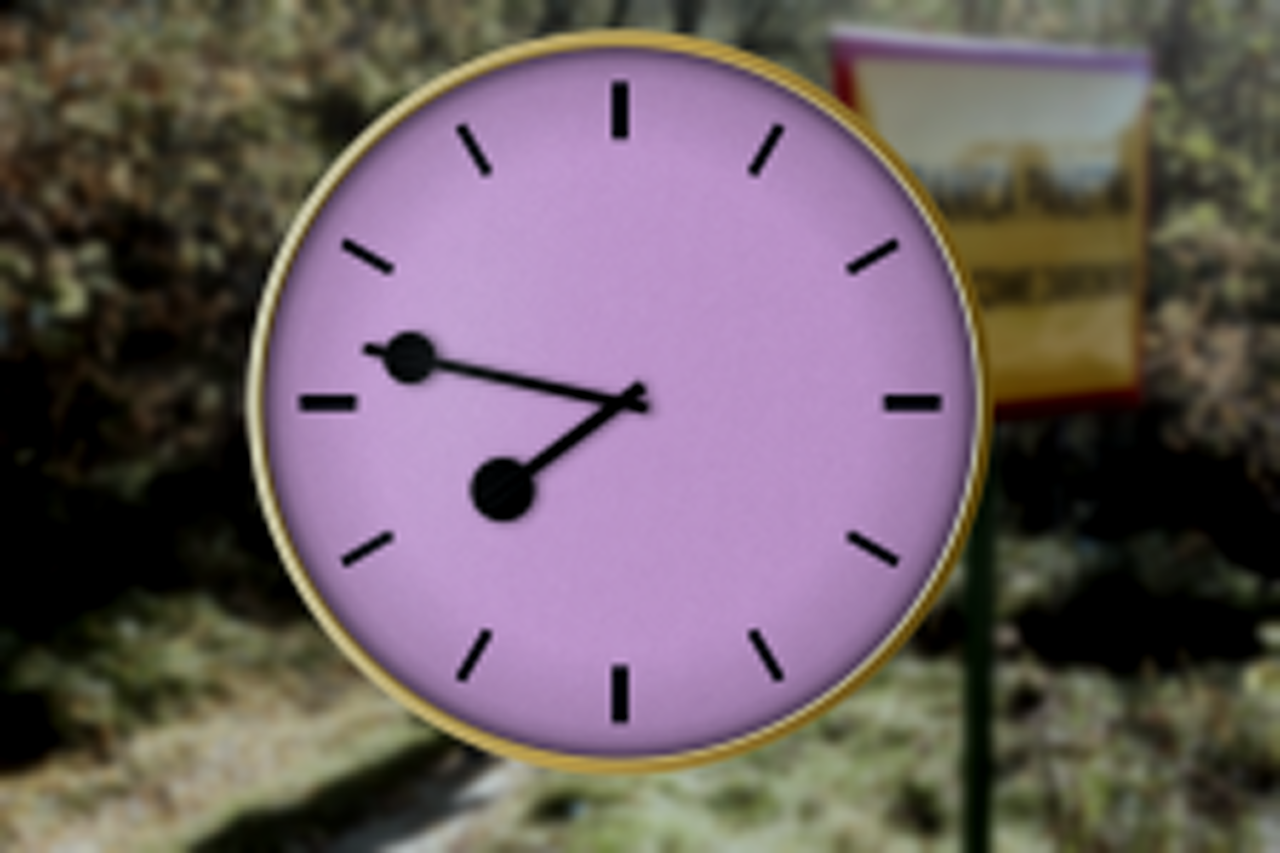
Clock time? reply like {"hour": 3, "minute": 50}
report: {"hour": 7, "minute": 47}
